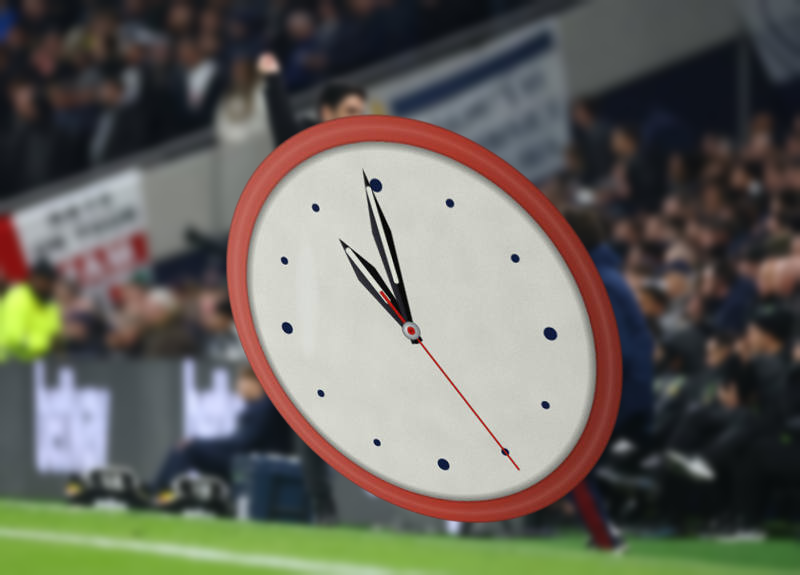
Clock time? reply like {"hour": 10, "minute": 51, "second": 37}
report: {"hour": 10, "minute": 59, "second": 25}
